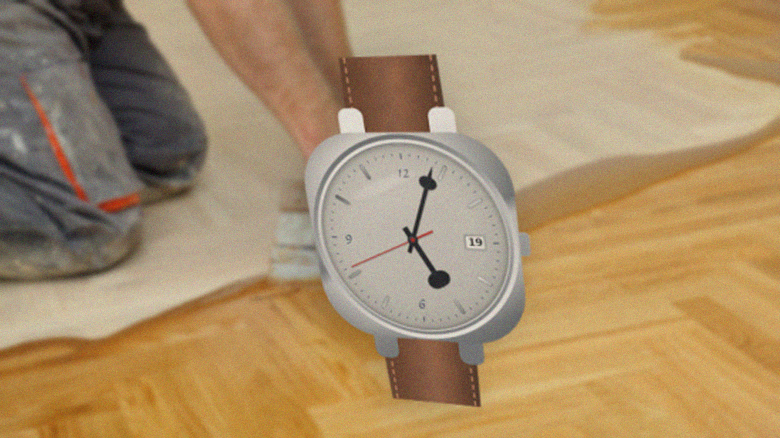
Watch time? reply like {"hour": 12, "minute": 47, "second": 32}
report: {"hour": 5, "minute": 3, "second": 41}
